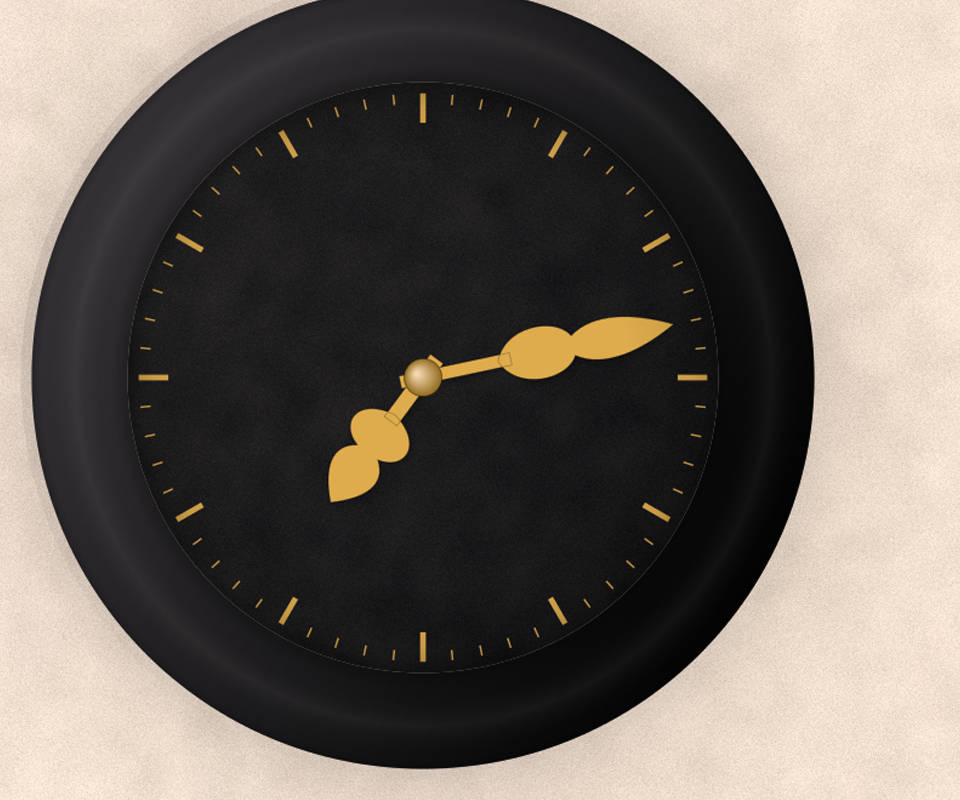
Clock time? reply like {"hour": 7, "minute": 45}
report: {"hour": 7, "minute": 13}
